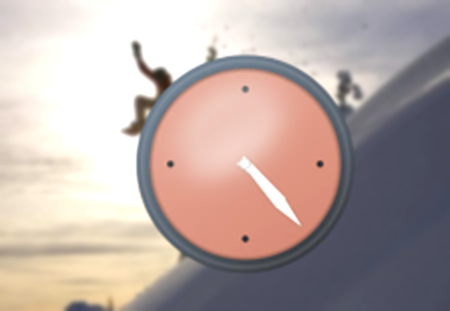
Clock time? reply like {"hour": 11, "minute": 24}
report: {"hour": 4, "minute": 23}
